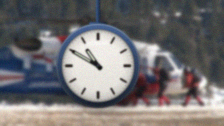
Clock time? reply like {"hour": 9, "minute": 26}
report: {"hour": 10, "minute": 50}
